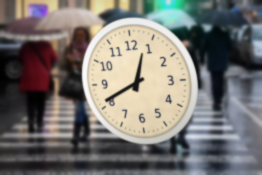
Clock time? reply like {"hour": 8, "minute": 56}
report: {"hour": 12, "minute": 41}
